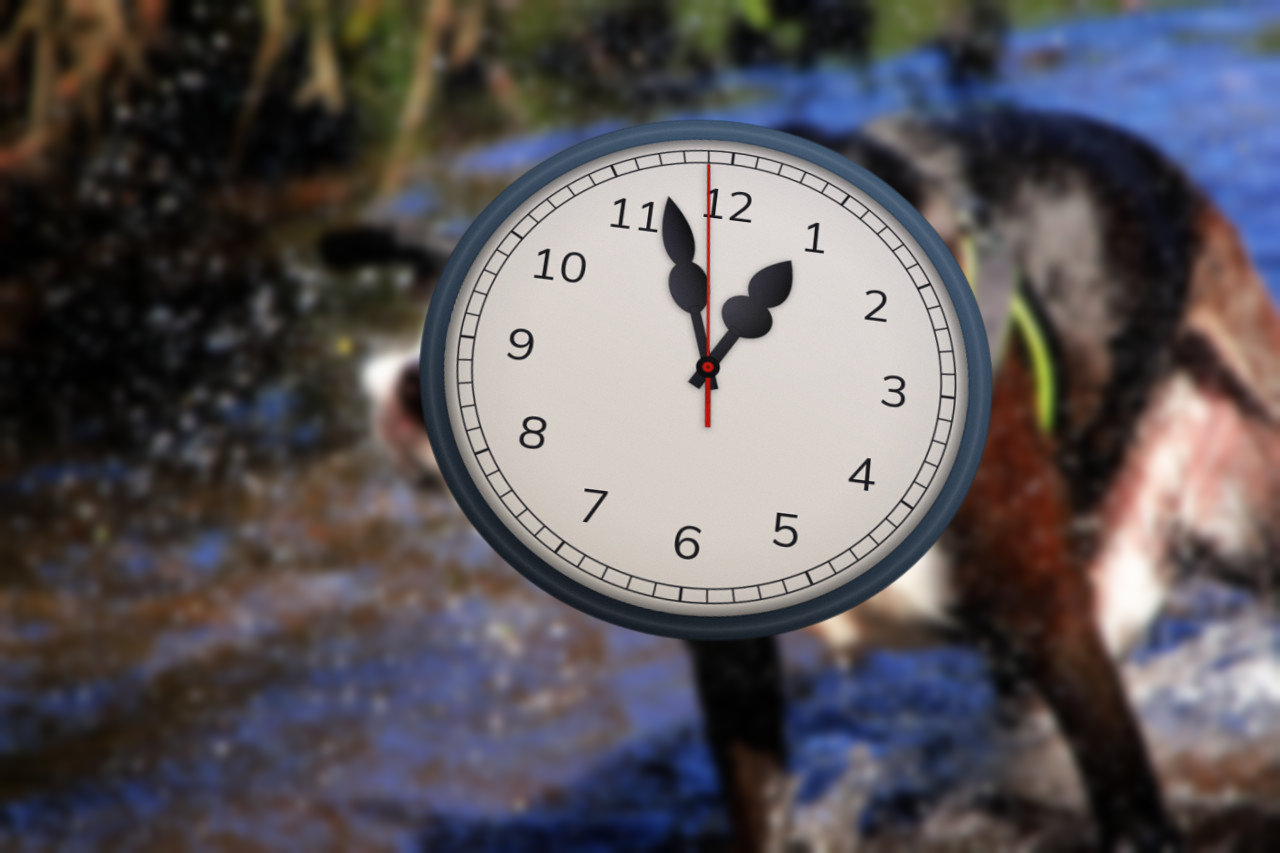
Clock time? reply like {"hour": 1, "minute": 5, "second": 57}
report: {"hour": 12, "minute": 56, "second": 59}
